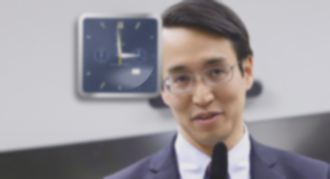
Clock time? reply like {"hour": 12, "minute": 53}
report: {"hour": 2, "minute": 59}
